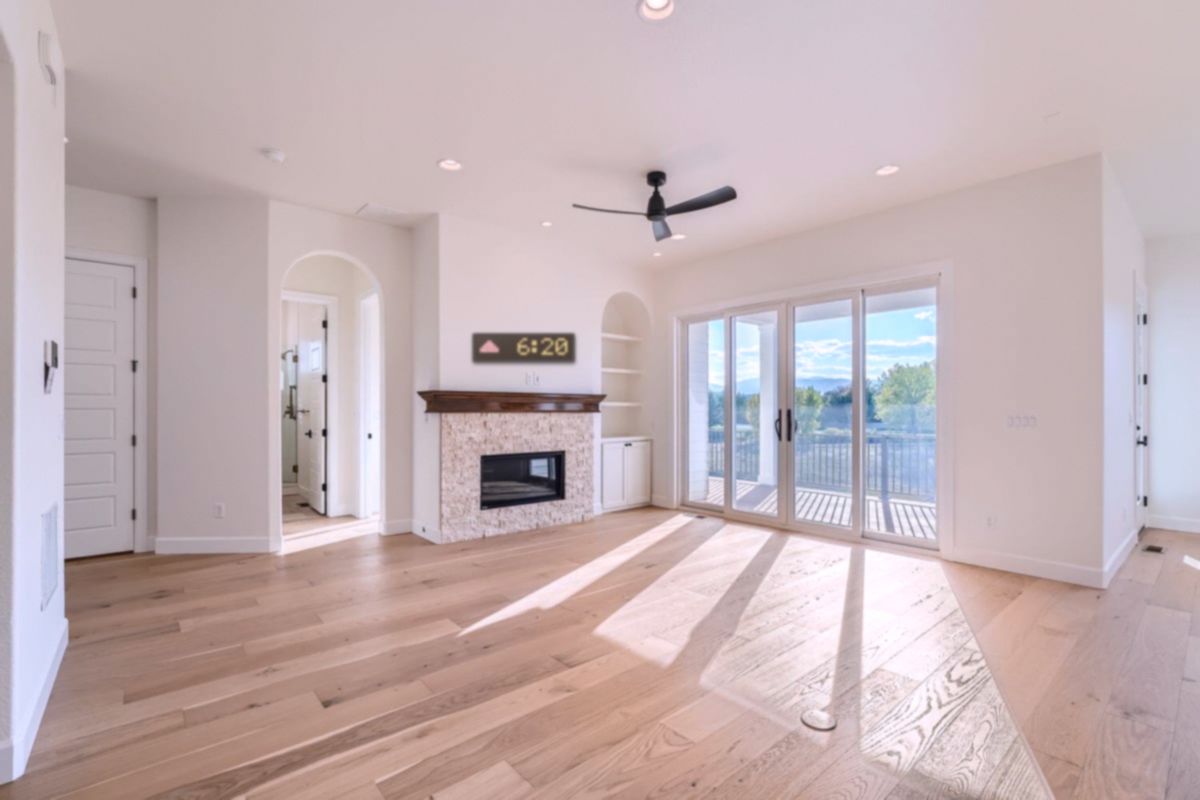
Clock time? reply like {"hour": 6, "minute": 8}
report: {"hour": 6, "minute": 20}
